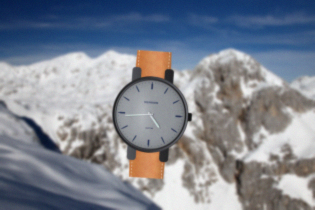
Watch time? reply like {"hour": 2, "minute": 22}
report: {"hour": 4, "minute": 44}
